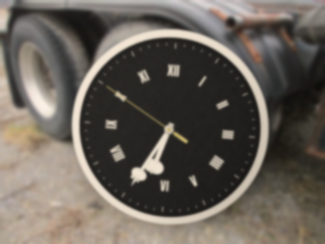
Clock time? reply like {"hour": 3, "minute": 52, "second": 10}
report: {"hour": 6, "minute": 34, "second": 50}
